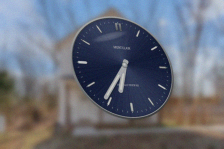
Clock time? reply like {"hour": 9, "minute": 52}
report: {"hour": 6, "minute": 36}
